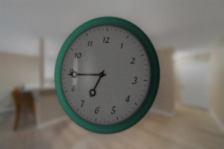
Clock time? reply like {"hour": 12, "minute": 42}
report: {"hour": 6, "minute": 44}
